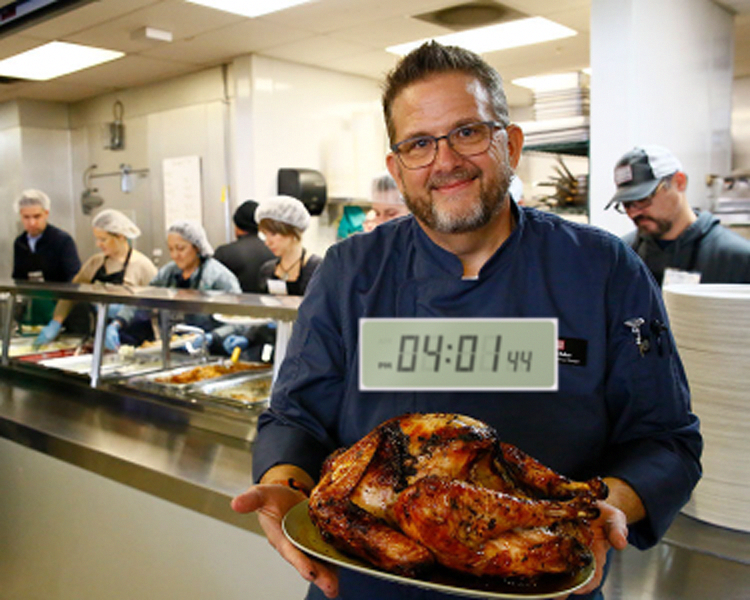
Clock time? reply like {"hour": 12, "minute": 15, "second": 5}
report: {"hour": 4, "minute": 1, "second": 44}
